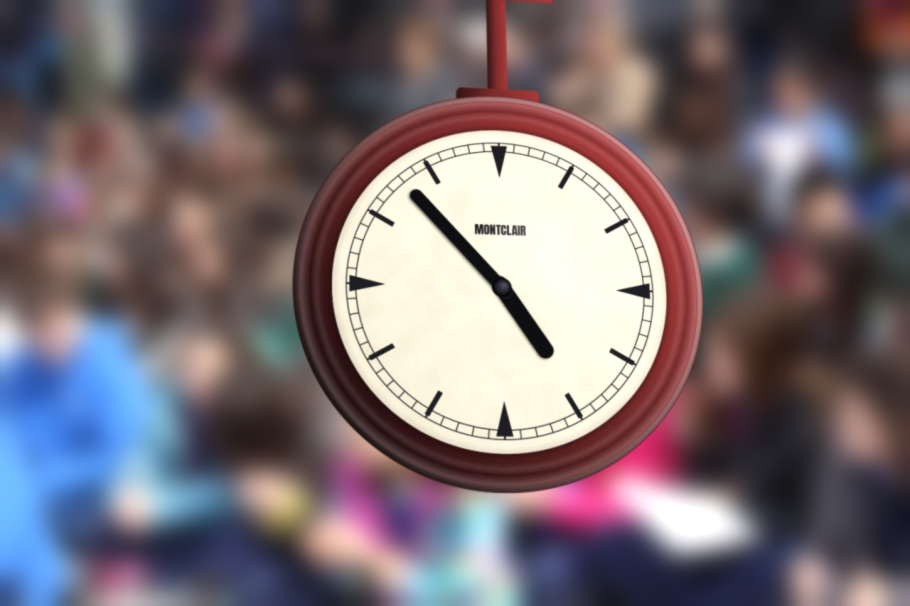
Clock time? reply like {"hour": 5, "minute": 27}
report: {"hour": 4, "minute": 53}
